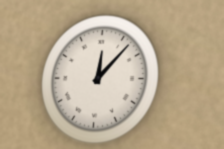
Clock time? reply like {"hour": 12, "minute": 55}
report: {"hour": 12, "minute": 7}
